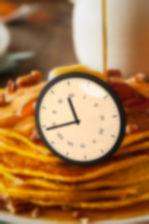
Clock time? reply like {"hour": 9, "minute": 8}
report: {"hour": 11, "minute": 44}
